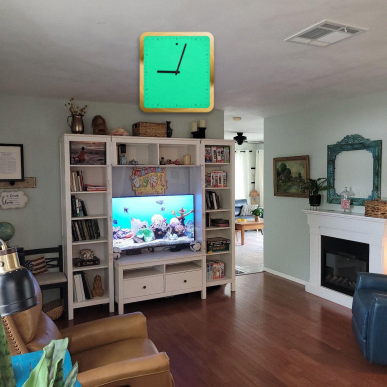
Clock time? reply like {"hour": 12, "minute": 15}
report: {"hour": 9, "minute": 3}
